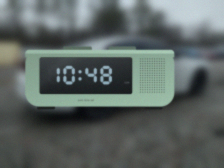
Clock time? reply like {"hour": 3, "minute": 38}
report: {"hour": 10, "minute": 48}
